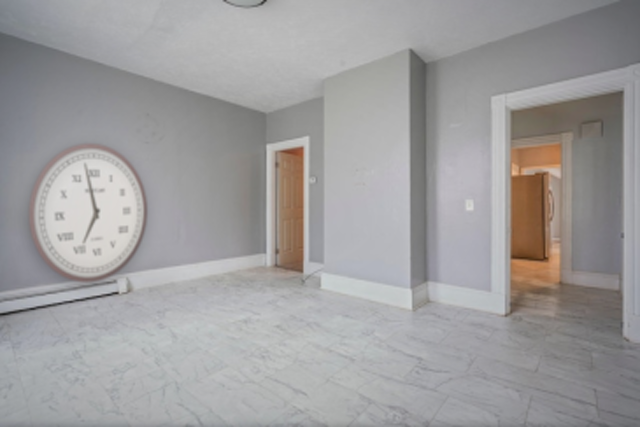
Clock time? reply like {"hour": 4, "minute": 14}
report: {"hour": 6, "minute": 58}
